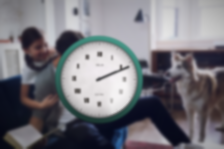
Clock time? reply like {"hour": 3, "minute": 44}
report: {"hour": 2, "minute": 11}
